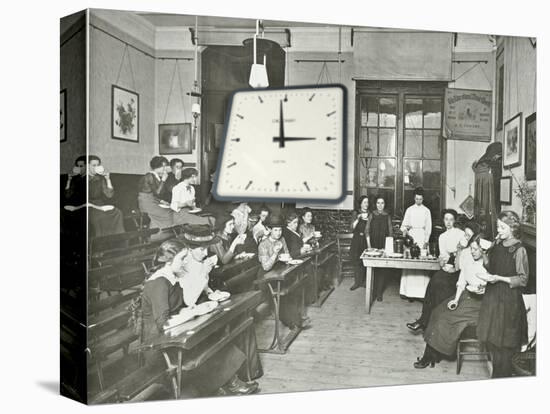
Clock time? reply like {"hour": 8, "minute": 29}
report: {"hour": 2, "minute": 59}
